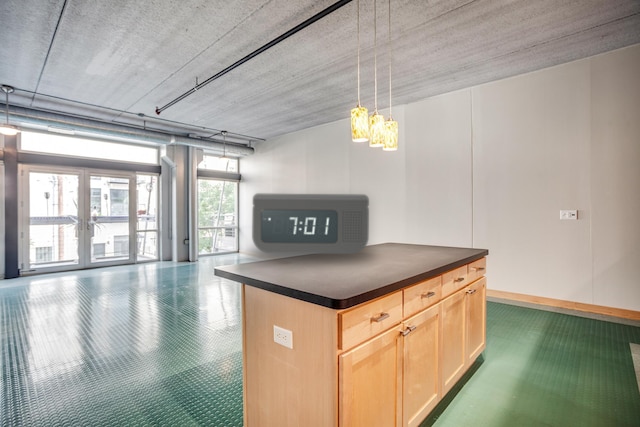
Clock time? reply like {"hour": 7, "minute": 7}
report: {"hour": 7, "minute": 1}
